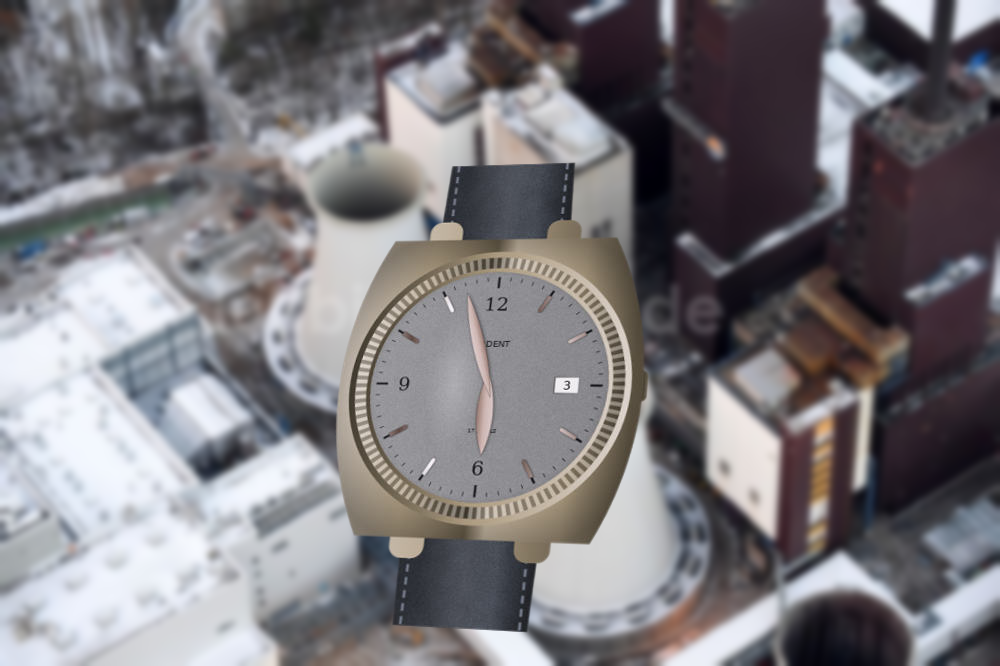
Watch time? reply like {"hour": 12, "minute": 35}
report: {"hour": 5, "minute": 57}
